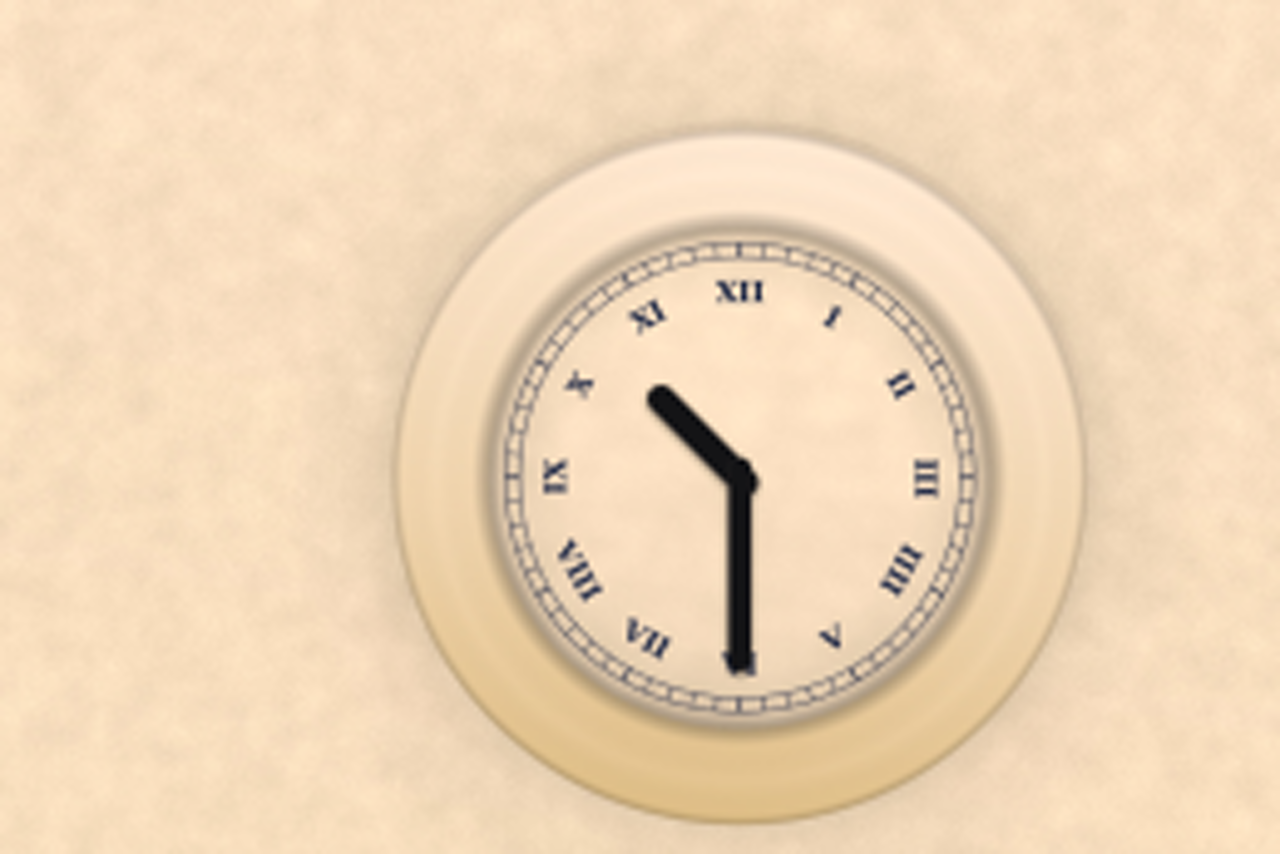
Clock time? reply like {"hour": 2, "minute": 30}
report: {"hour": 10, "minute": 30}
